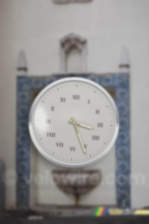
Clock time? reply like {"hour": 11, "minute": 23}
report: {"hour": 3, "minute": 26}
